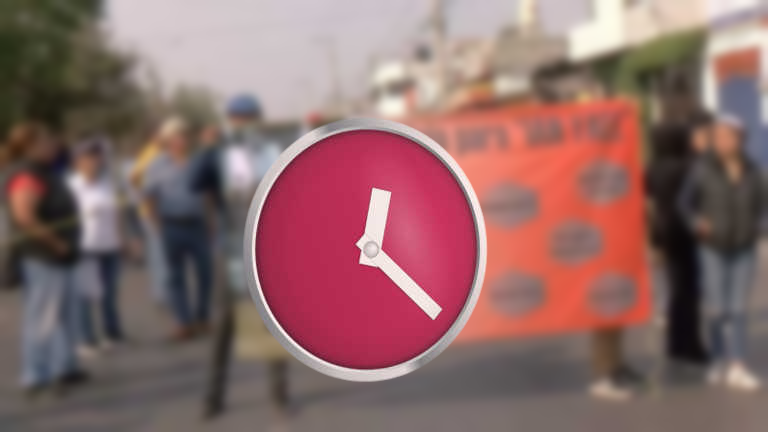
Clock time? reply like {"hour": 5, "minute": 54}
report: {"hour": 12, "minute": 22}
